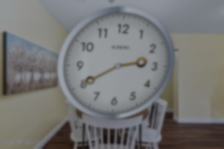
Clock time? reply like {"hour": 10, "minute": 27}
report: {"hour": 2, "minute": 40}
